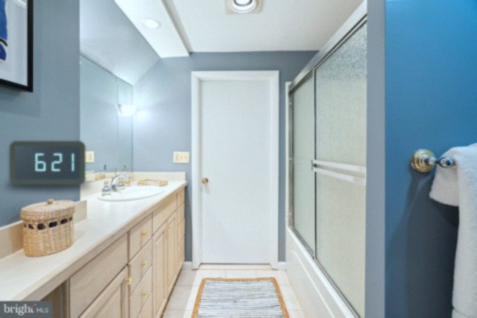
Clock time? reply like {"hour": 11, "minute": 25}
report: {"hour": 6, "minute": 21}
